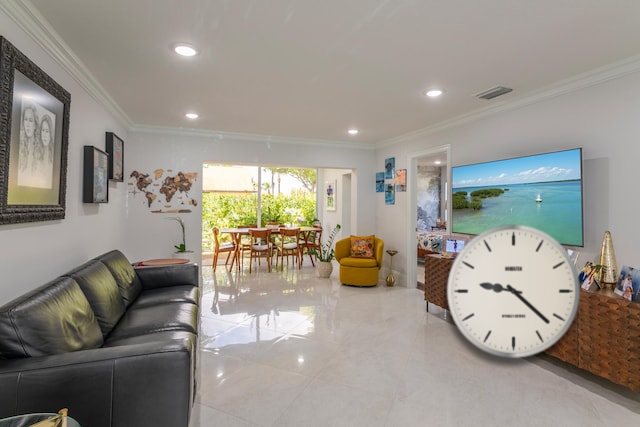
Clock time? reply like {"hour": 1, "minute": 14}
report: {"hour": 9, "minute": 22}
